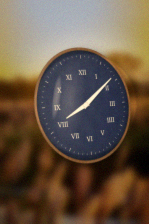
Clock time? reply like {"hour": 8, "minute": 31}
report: {"hour": 8, "minute": 9}
